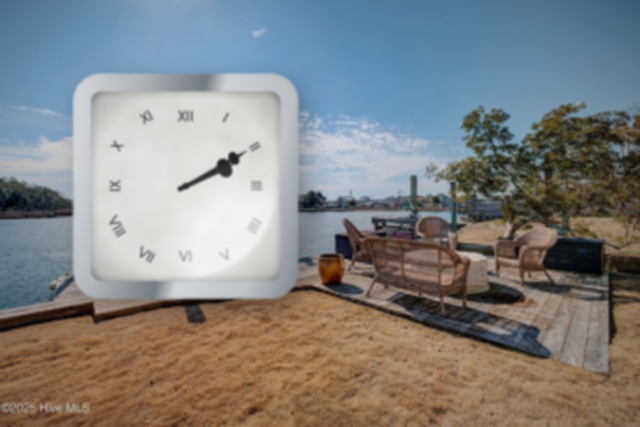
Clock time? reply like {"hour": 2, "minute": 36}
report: {"hour": 2, "minute": 10}
